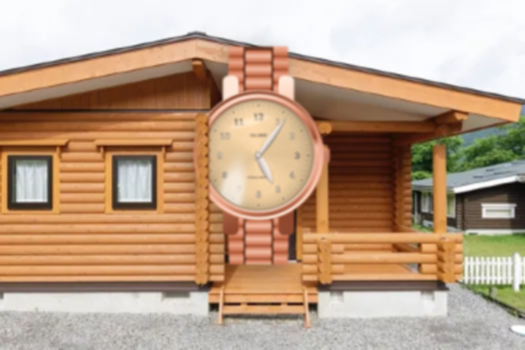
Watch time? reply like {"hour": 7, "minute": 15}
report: {"hour": 5, "minute": 6}
